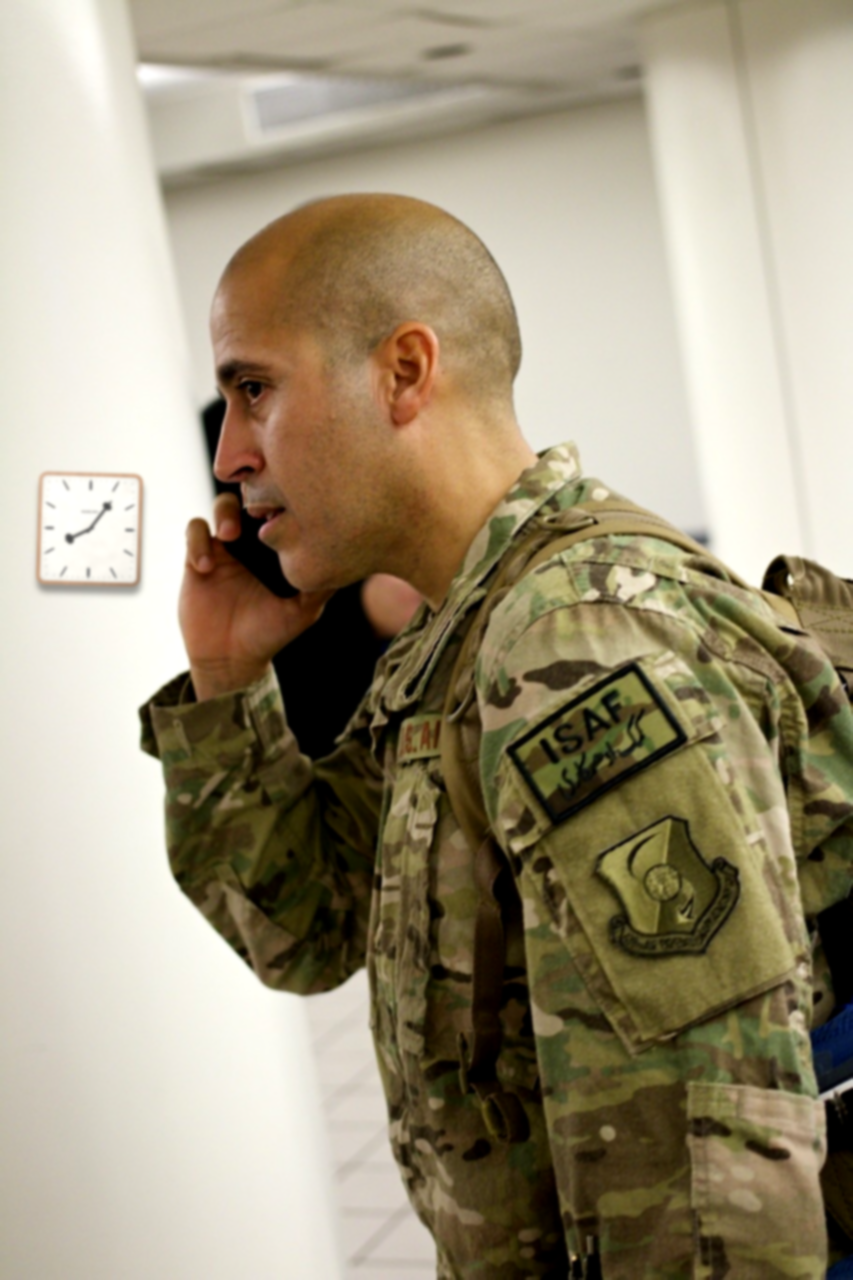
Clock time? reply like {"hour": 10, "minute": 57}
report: {"hour": 8, "minute": 6}
